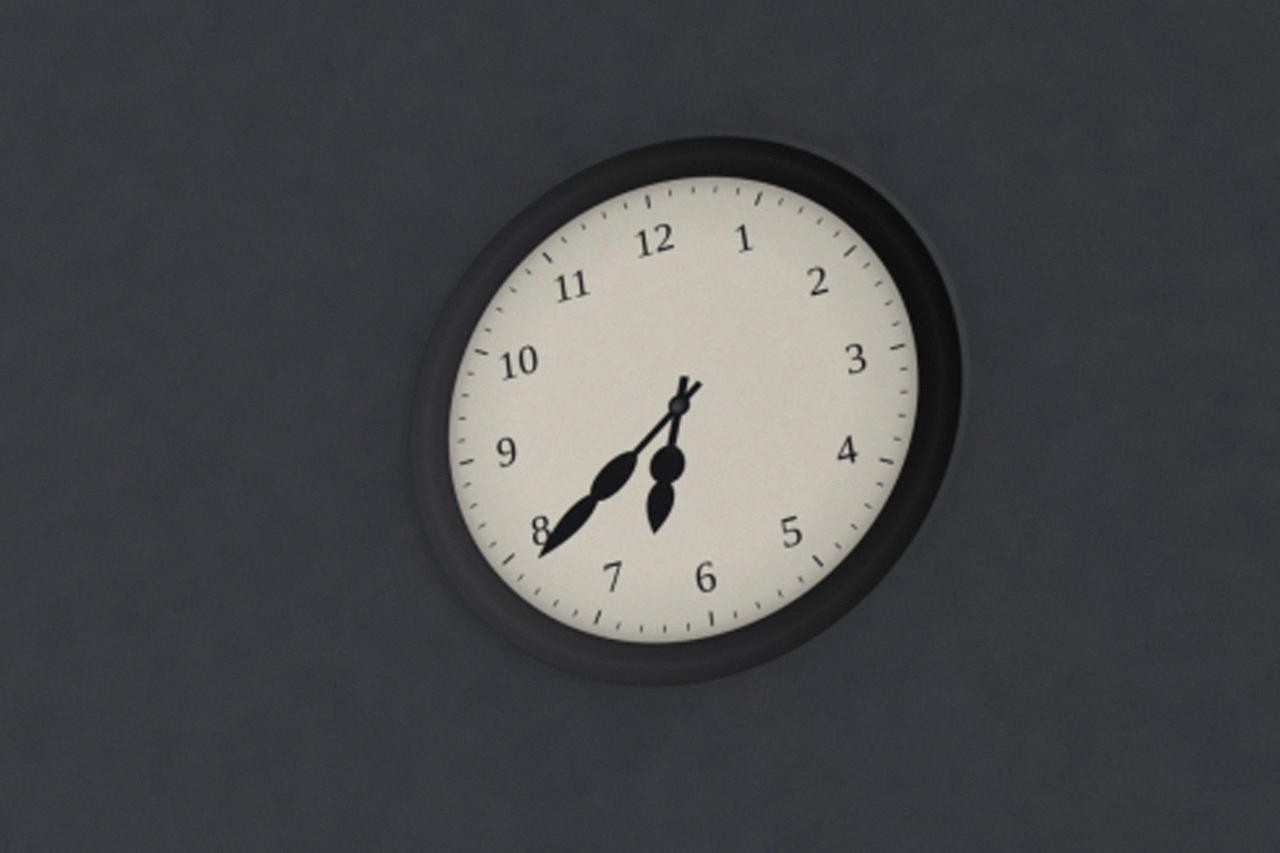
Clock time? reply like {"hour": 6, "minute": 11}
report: {"hour": 6, "minute": 39}
